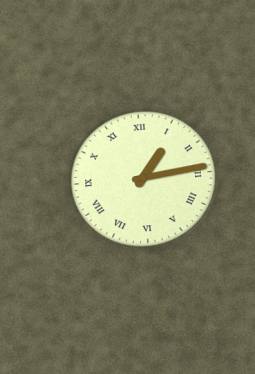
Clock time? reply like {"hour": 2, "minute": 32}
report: {"hour": 1, "minute": 14}
